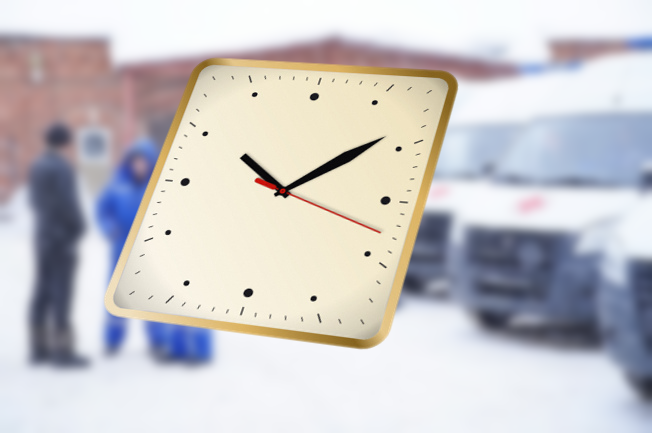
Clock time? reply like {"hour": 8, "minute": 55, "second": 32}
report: {"hour": 10, "minute": 8, "second": 18}
